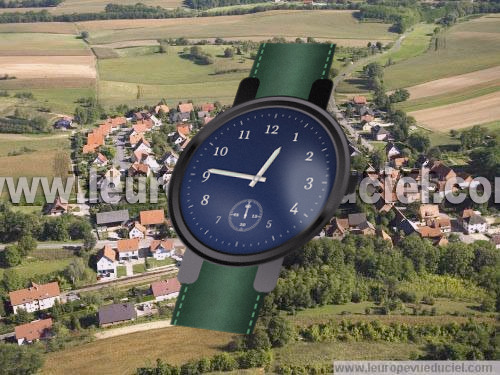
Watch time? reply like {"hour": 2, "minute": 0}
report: {"hour": 12, "minute": 46}
